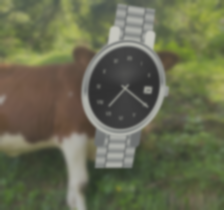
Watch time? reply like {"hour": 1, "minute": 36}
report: {"hour": 7, "minute": 20}
